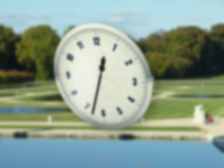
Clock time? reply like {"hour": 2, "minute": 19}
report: {"hour": 12, "minute": 33}
